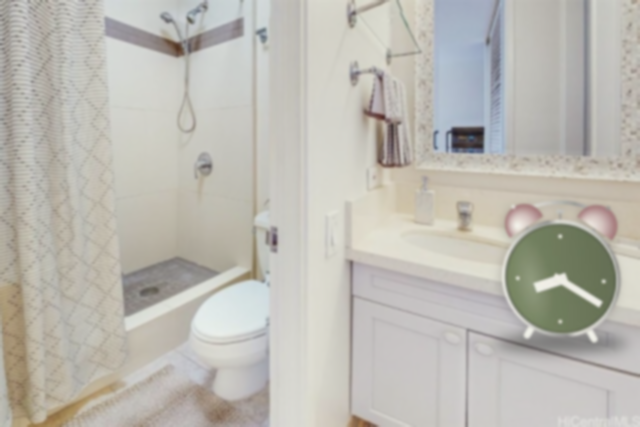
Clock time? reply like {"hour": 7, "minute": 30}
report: {"hour": 8, "minute": 20}
